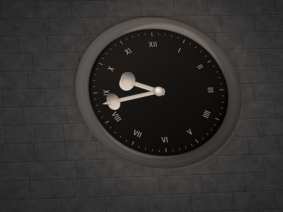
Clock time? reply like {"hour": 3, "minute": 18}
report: {"hour": 9, "minute": 43}
